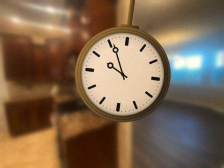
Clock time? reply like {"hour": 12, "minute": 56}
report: {"hour": 9, "minute": 56}
